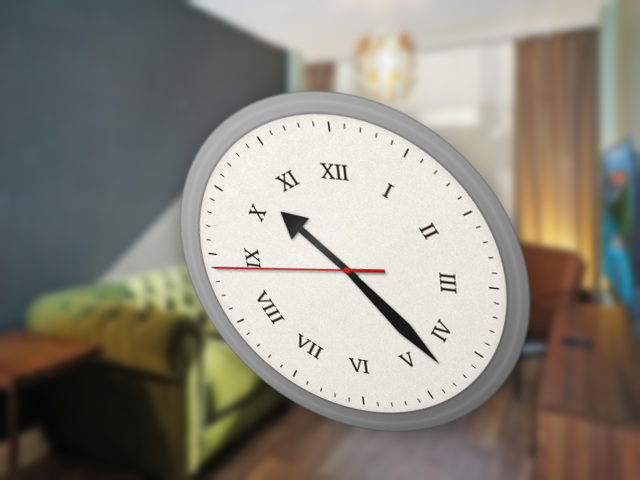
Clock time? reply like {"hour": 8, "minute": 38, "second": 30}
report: {"hour": 10, "minute": 22, "second": 44}
